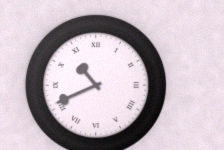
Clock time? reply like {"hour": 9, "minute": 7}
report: {"hour": 10, "minute": 41}
